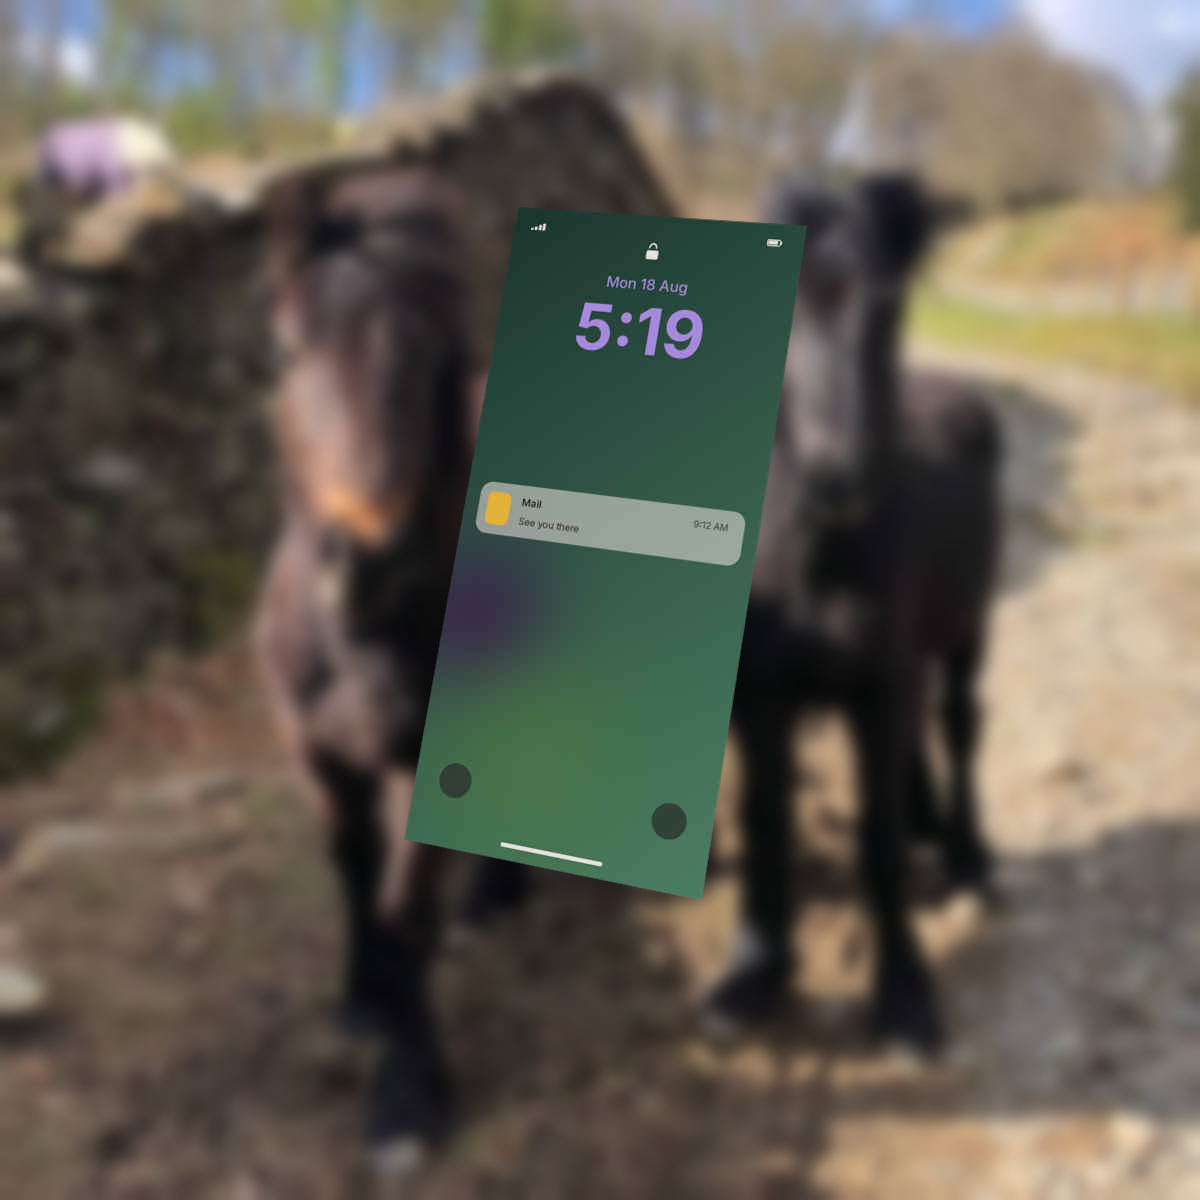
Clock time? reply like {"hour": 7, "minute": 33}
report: {"hour": 5, "minute": 19}
